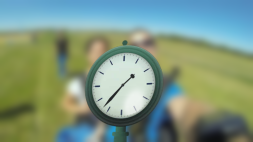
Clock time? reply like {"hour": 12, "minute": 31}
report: {"hour": 1, "minute": 37}
